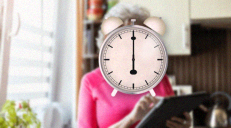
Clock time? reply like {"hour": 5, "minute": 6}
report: {"hour": 6, "minute": 0}
